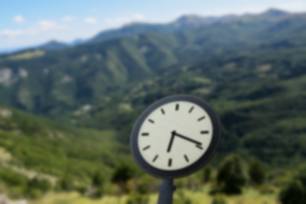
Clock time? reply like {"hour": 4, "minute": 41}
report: {"hour": 6, "minute": 19}
